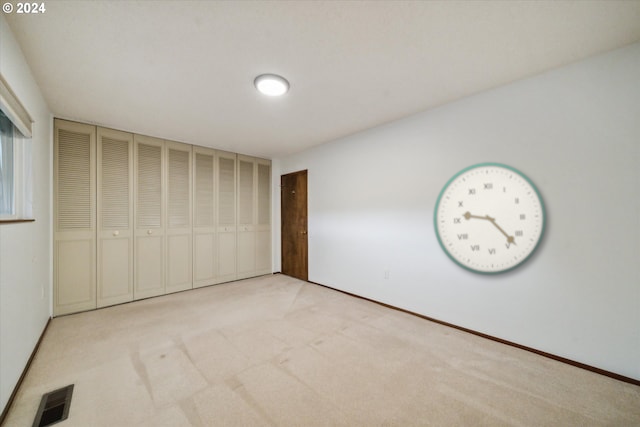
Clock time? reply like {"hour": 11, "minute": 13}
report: {"hour": 9, "minute": 23}
